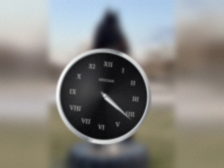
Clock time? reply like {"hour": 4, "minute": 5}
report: {"hour": 4, "minute": 21}
